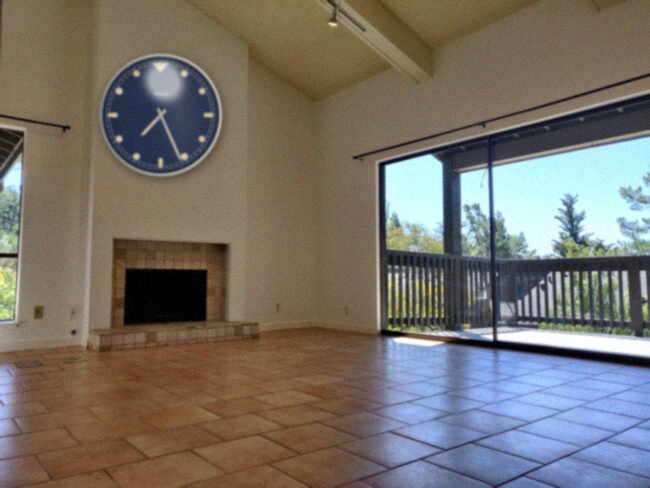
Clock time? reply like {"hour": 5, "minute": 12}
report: {"hour": 7, "minute": 26}
